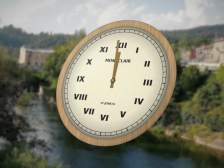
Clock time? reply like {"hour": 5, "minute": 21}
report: {"hour": 11, "minute": 59}
